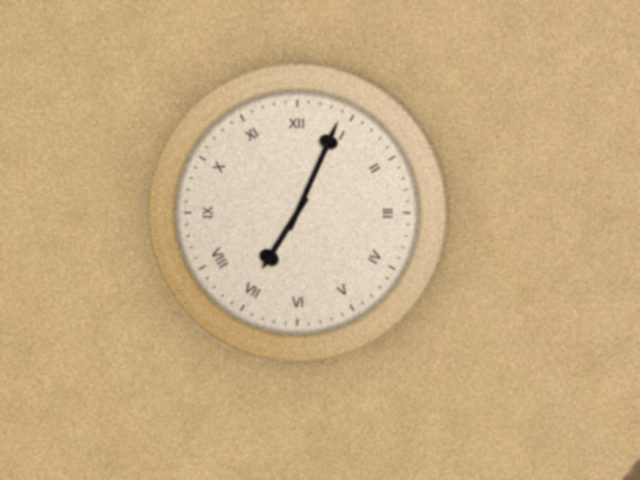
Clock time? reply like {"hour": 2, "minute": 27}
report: {"hour": 7, "minute": 4}
